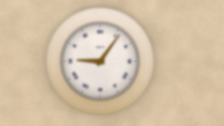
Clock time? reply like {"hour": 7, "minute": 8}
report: {"hour": 9, "minute": 6}
